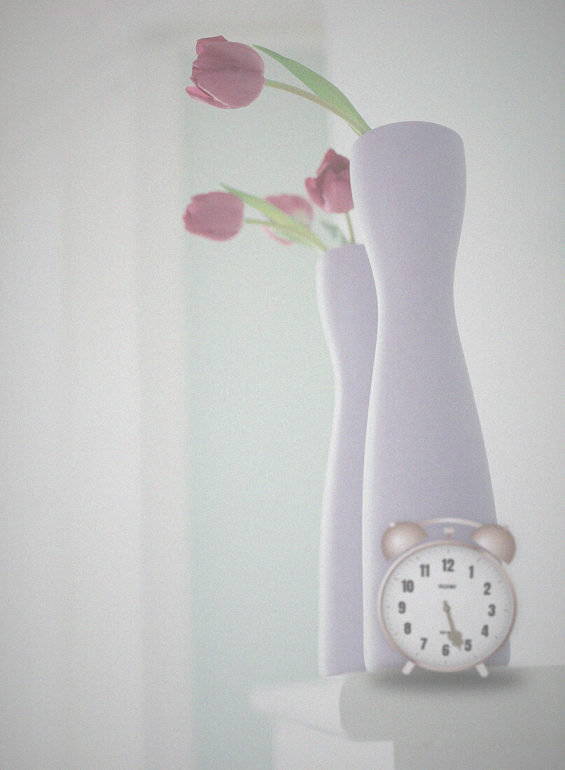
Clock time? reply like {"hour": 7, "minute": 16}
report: {"hour": 5, "minute": 27}
